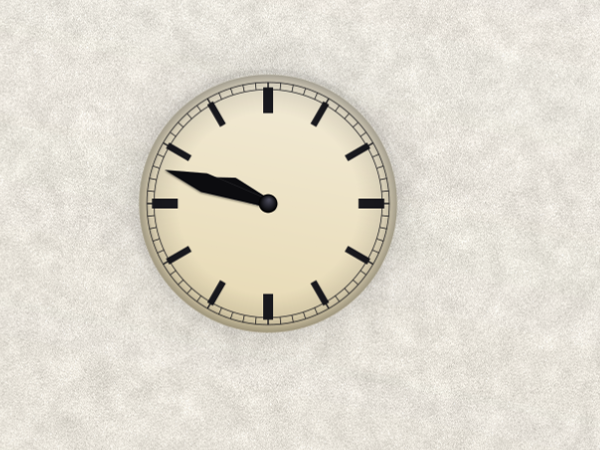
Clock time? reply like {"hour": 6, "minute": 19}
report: {"hour": 9, "minute": 48}
